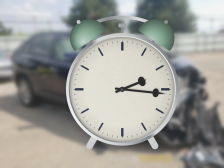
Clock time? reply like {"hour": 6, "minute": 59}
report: {"hour": 2, "minute": 16}
